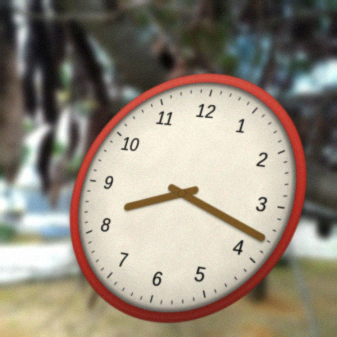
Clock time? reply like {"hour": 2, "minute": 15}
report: {"hour": 8, "minute": 18}
